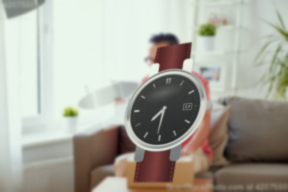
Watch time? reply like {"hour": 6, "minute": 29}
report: {"hour": 7, "minute": 31}
